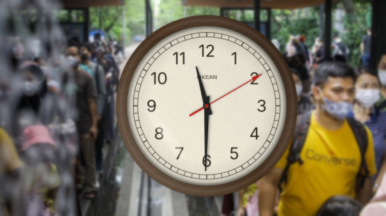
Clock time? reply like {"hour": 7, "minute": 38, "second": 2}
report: {"hour": 11, "minute": 30, "second": 10}
